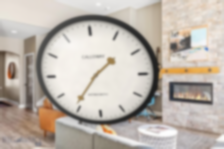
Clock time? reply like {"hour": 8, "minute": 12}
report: {"hour": 1, "minute": 36}
